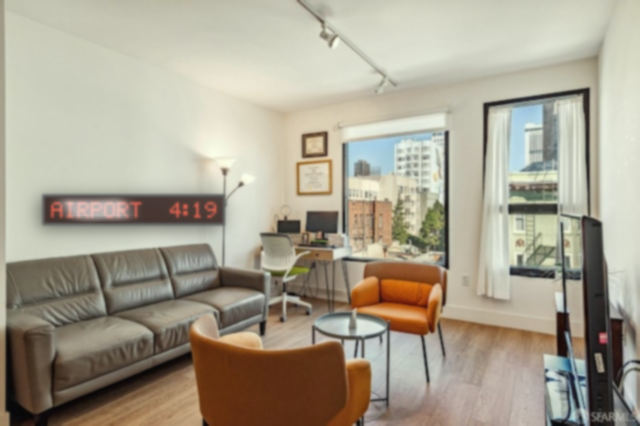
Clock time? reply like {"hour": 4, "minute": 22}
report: {"hour": 4, "minute": 19}
